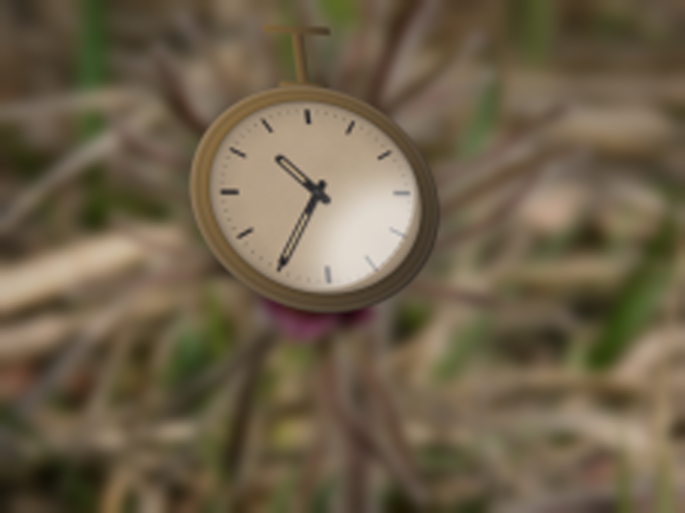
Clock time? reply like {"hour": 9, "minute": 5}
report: {"hour": 10, "minute": 35}
